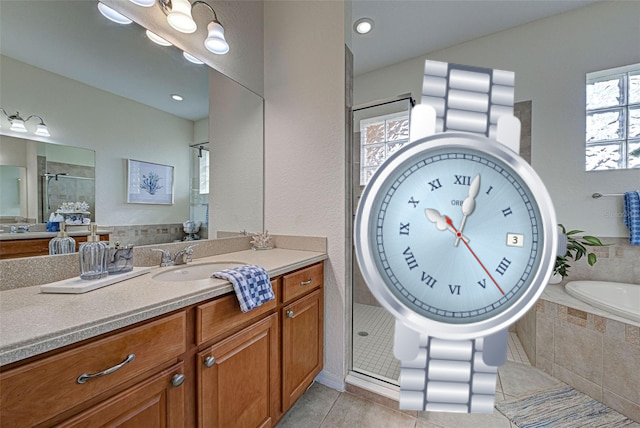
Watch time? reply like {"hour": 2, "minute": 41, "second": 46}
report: {"hour": 10, "minute": 2, "second": 23}
